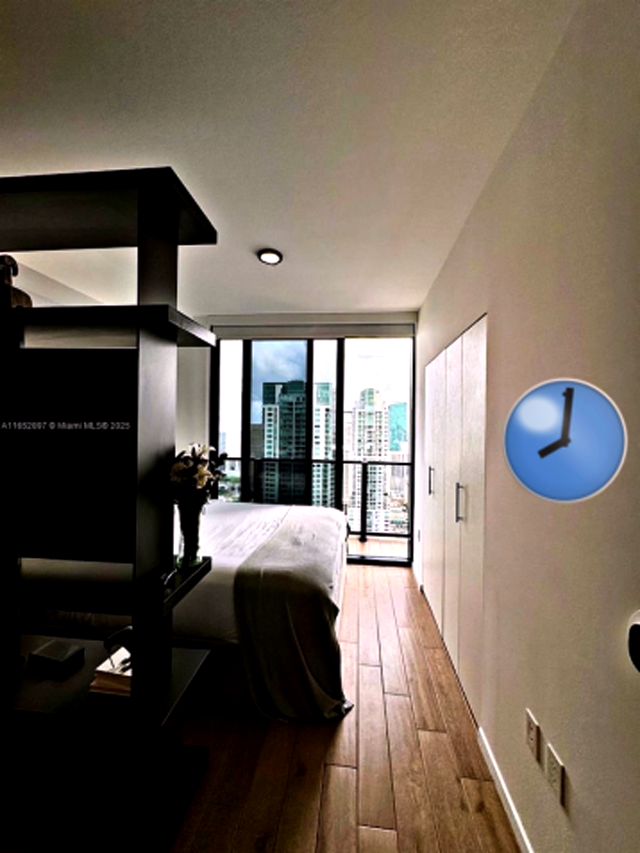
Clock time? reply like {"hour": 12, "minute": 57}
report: {"hour": 8, "minute": 1}
